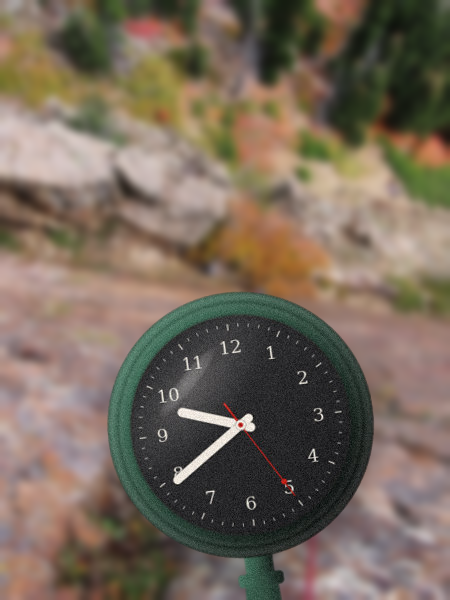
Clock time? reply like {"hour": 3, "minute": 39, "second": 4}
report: {"hour": 9, "minute": 39, "second": 25}
